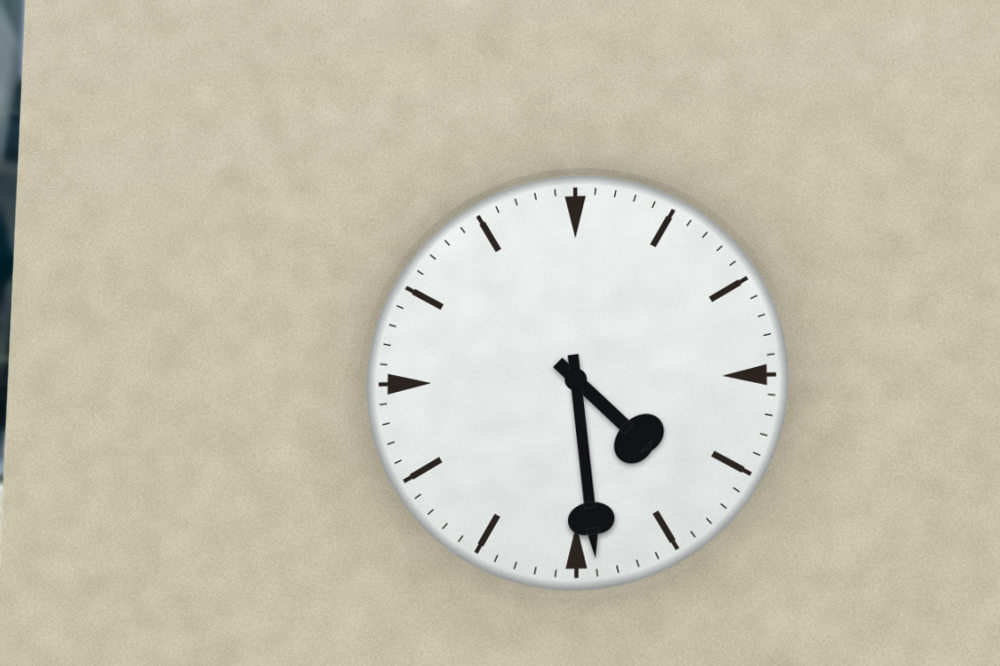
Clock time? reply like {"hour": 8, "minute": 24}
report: {"hour": 4, "minute": 29}
